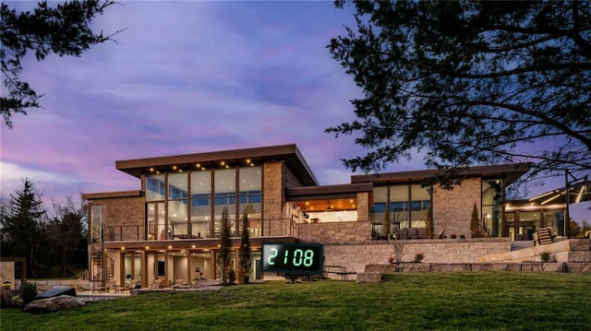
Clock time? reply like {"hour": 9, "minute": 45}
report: {"hour": 21, "minute": 8}
